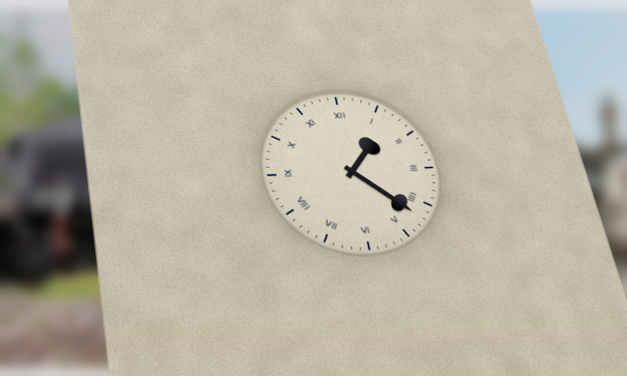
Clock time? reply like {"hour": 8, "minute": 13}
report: {"hour": 1, "minute": 22}
